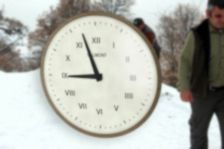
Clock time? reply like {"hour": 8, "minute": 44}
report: {"hour": 8, "minute": 57}
